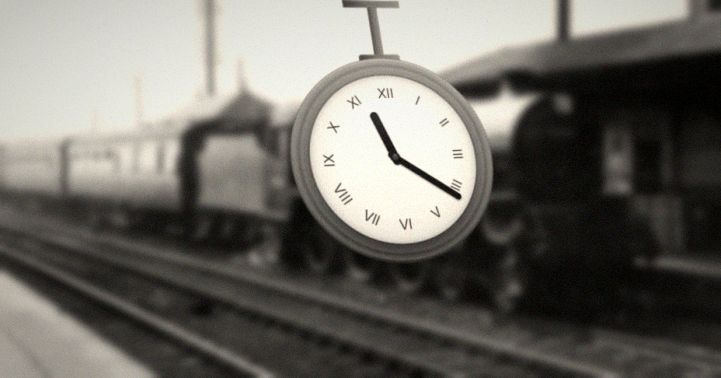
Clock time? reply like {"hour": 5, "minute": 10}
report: {"hour": 11, "minute": 21}
